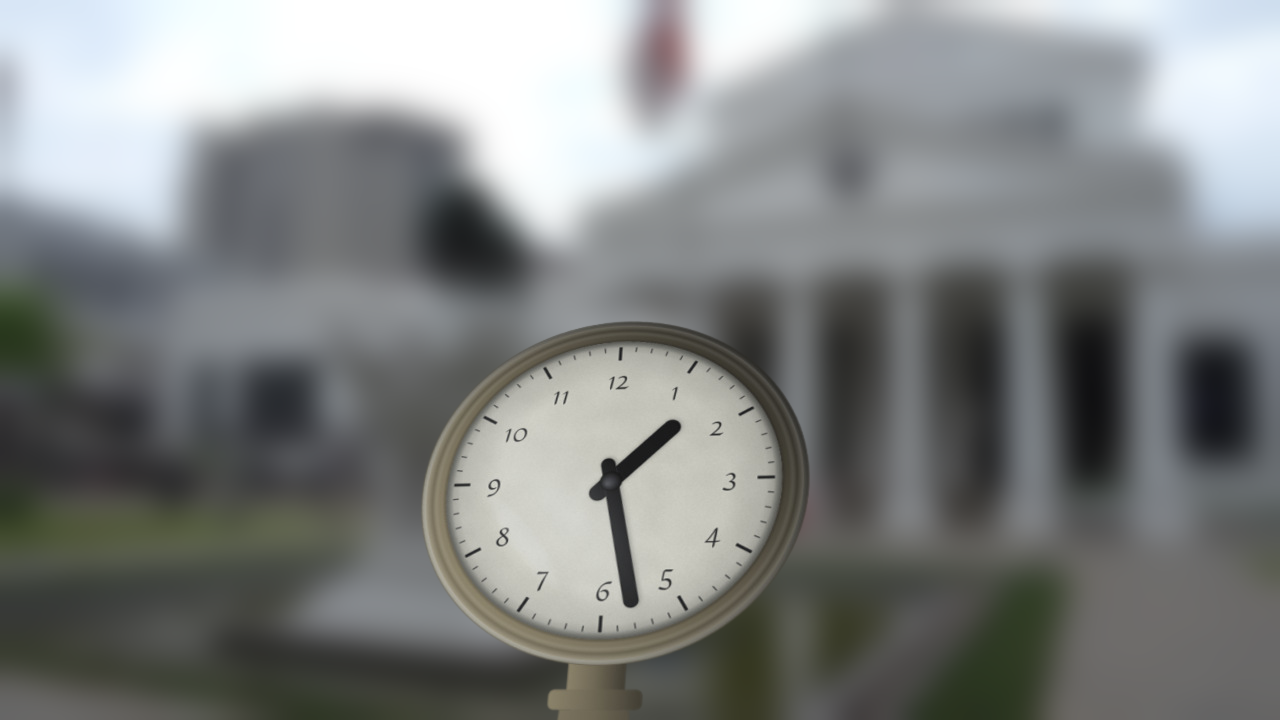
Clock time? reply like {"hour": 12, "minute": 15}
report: {"hour": 1, "minute": 28}
